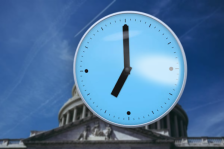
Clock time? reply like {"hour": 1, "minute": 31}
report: {"hour": 7, "minute": 0}
